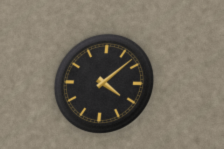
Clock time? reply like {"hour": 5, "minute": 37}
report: {"hour": 4, "minute": 8}
